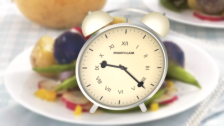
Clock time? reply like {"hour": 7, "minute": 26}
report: {"hour": 9, "minute": 22}
